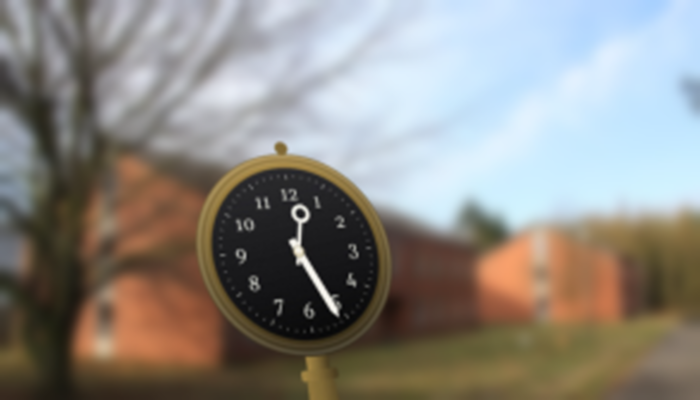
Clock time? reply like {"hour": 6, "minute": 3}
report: {"hour": 12, "minute": 26}
